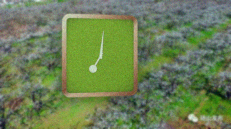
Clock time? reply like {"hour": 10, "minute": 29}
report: {"hour": 7, "minute": 1}
